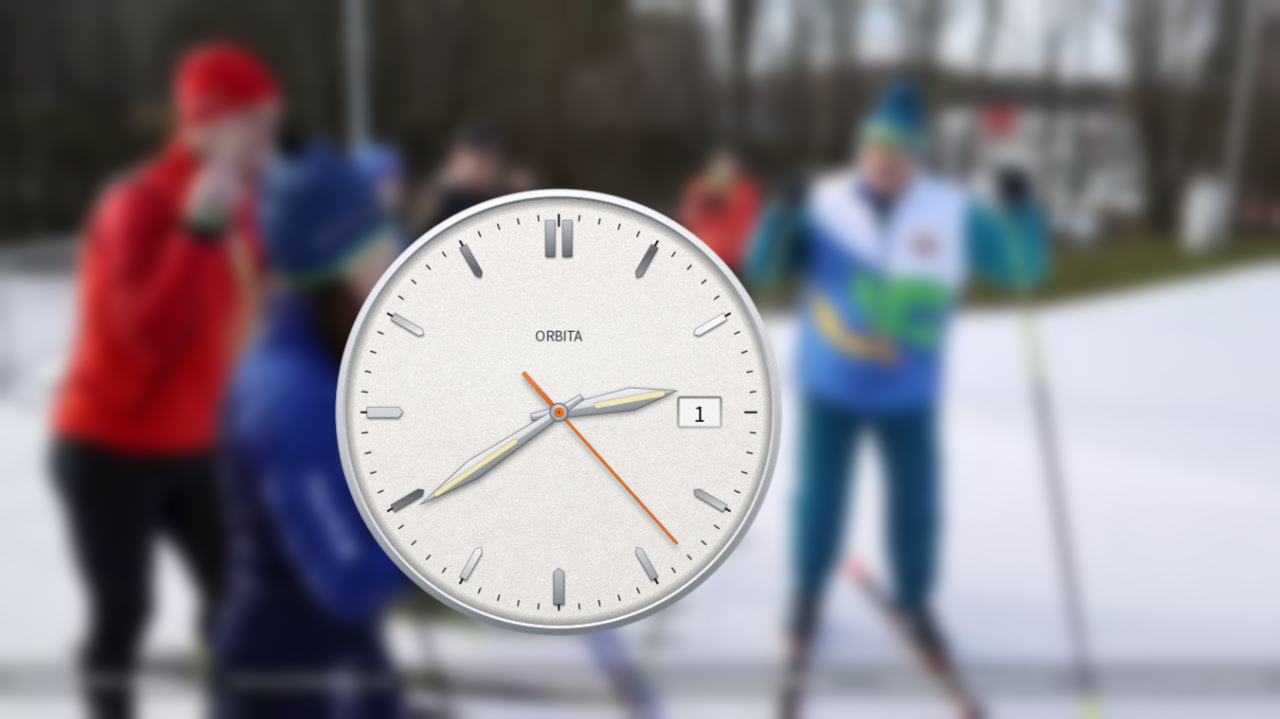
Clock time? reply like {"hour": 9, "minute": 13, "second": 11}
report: {"hour": 2, "minute": 39, "second": 23}
